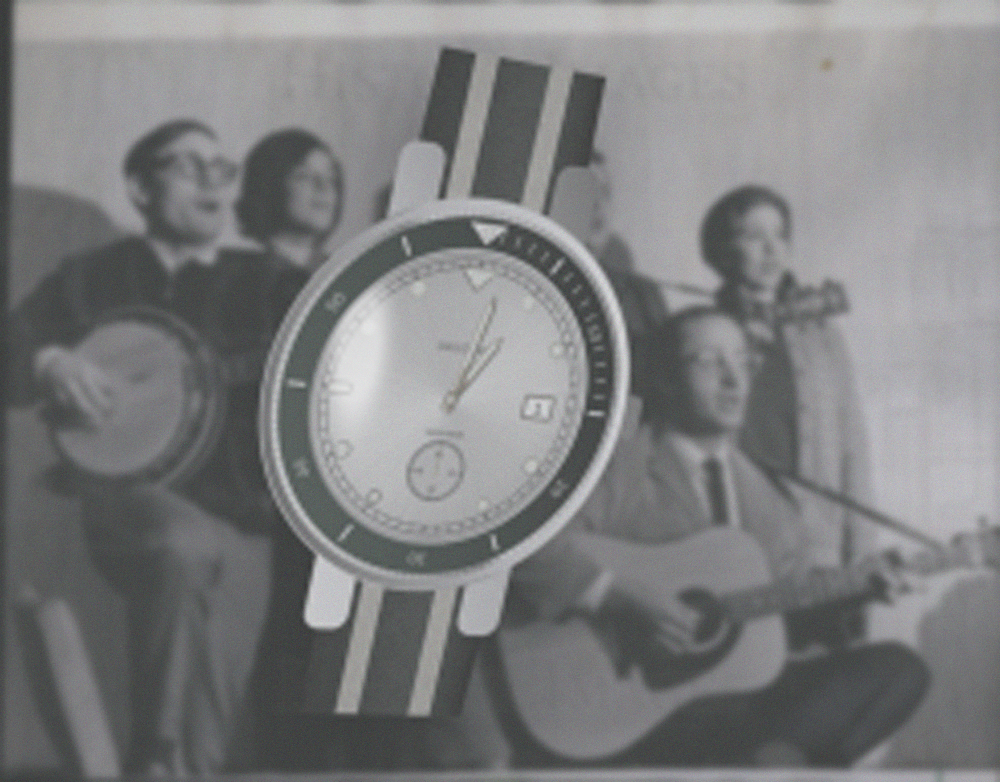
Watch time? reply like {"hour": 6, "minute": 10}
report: {"hour": 1, "minute": 2}
